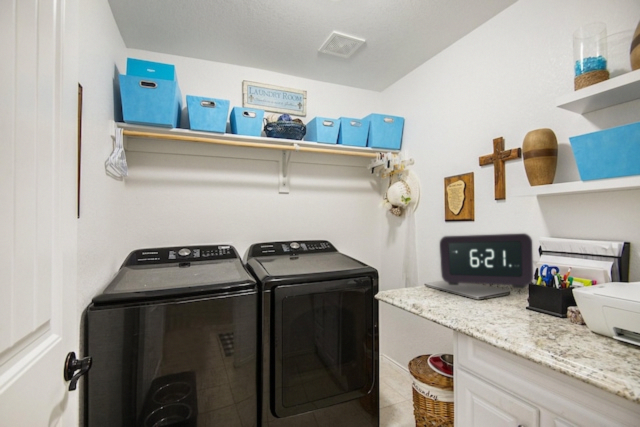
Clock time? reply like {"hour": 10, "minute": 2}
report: {"hour": 6, "minute": 21}
